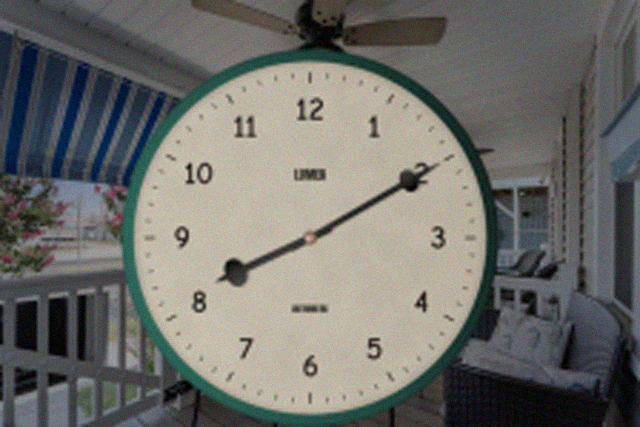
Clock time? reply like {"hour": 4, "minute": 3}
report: {"hour": 8, "minute": 10}
